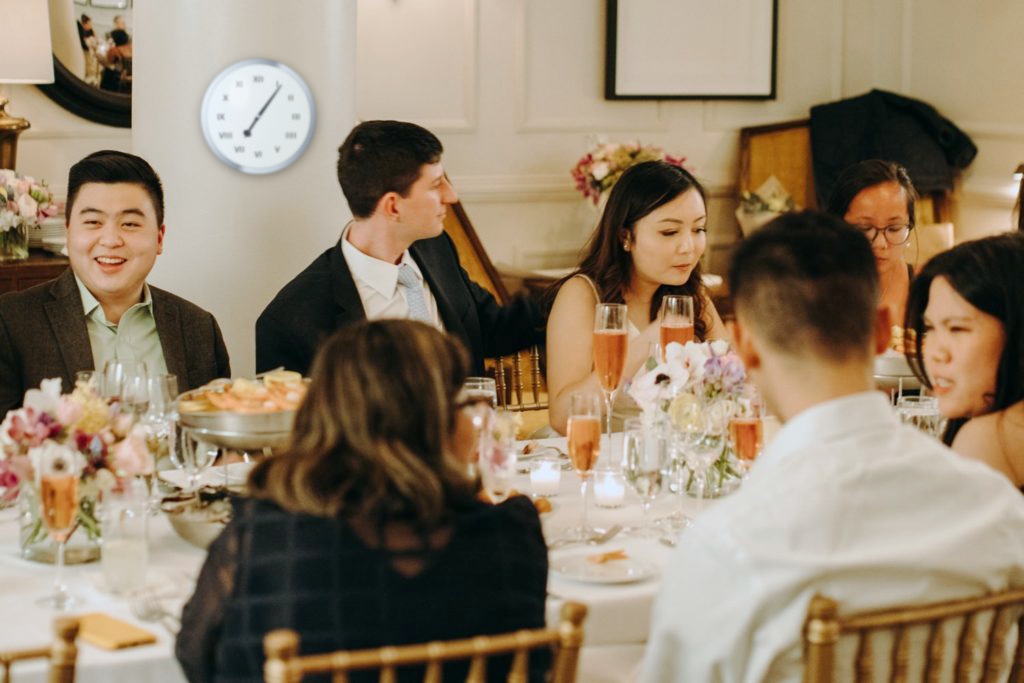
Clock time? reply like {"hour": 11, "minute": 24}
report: {"hour": 7, "minute": 6}
